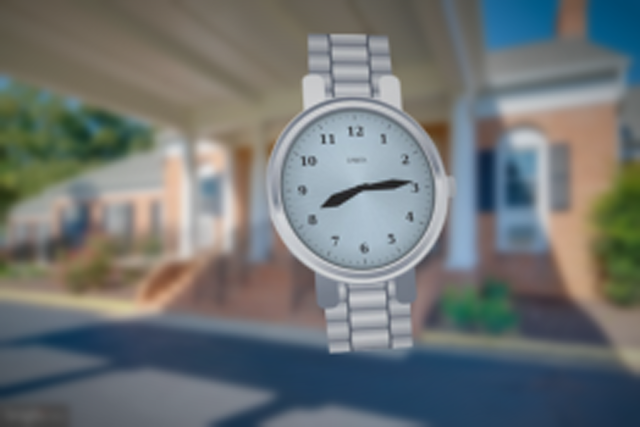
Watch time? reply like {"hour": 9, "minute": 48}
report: {"hour": 8, "minute": 14}
